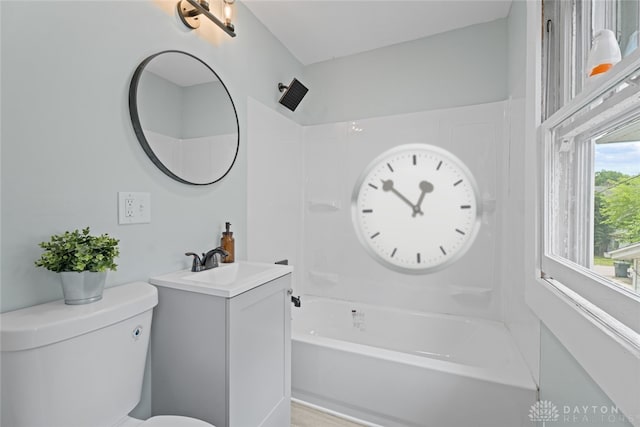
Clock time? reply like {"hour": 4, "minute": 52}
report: {"hour": 12, "minute": 52}
